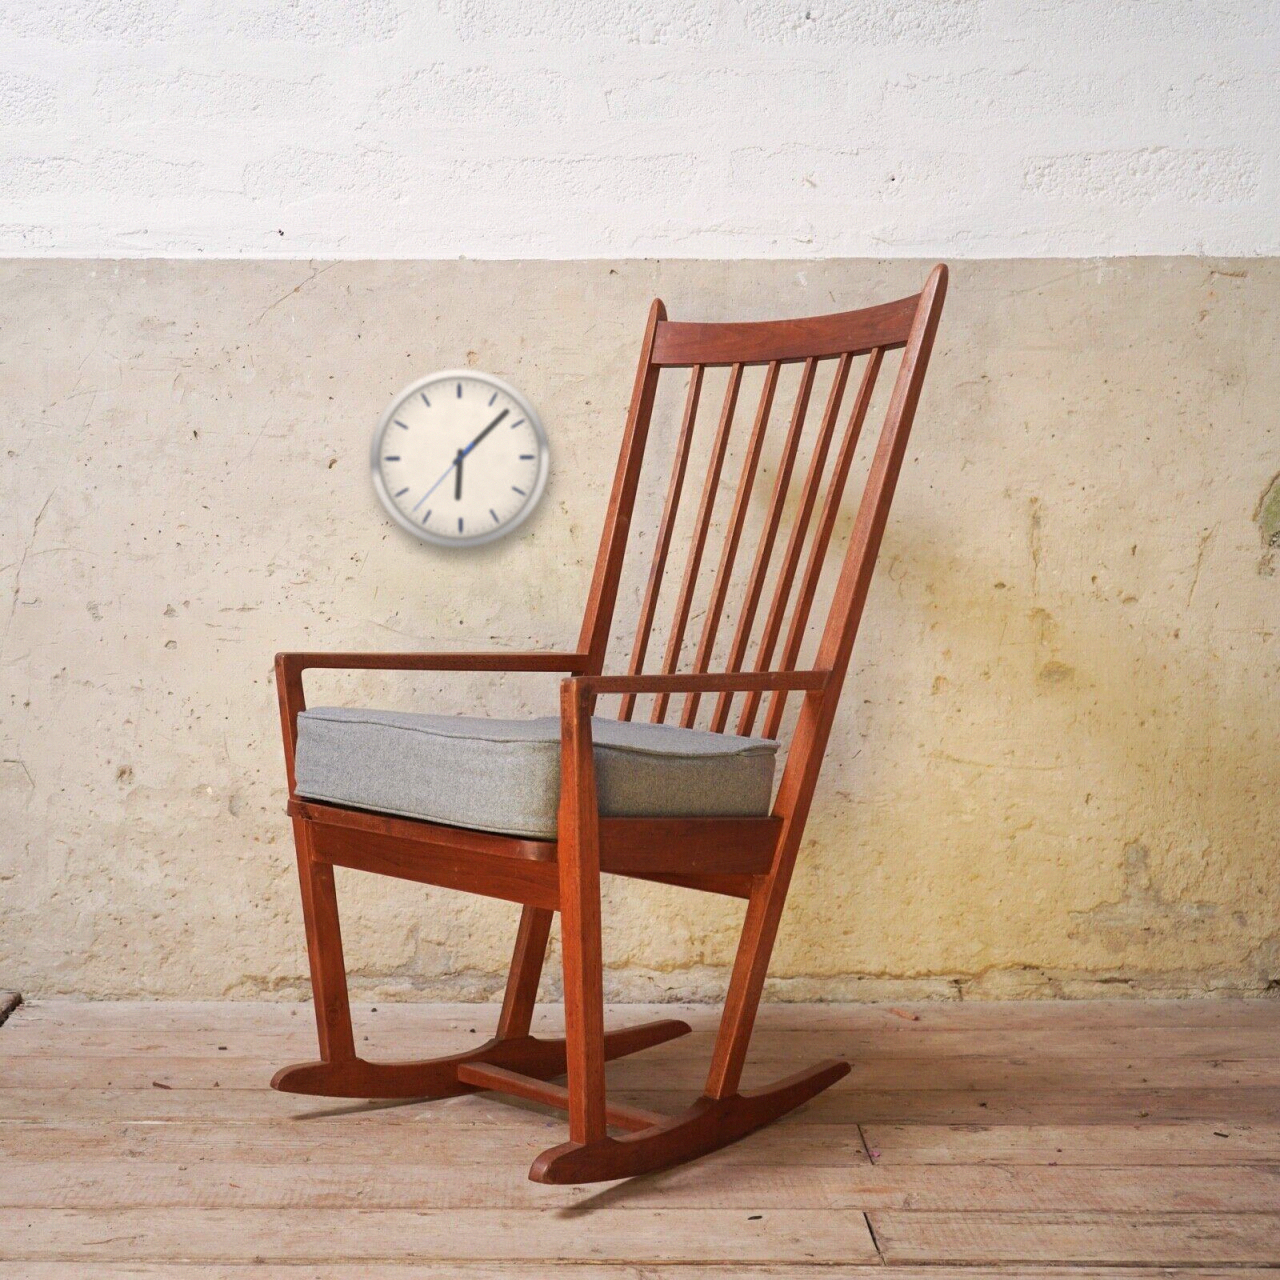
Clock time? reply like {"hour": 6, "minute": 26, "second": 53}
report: {"hour": 6, "minute": 7, "second": 37}
